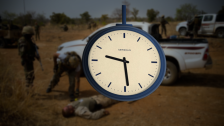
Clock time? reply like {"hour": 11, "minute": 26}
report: {"hour": 9, "minute": 29}
